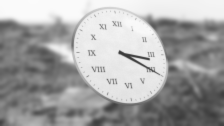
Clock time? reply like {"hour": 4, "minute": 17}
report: {"hour": 3, "minute": 20}
